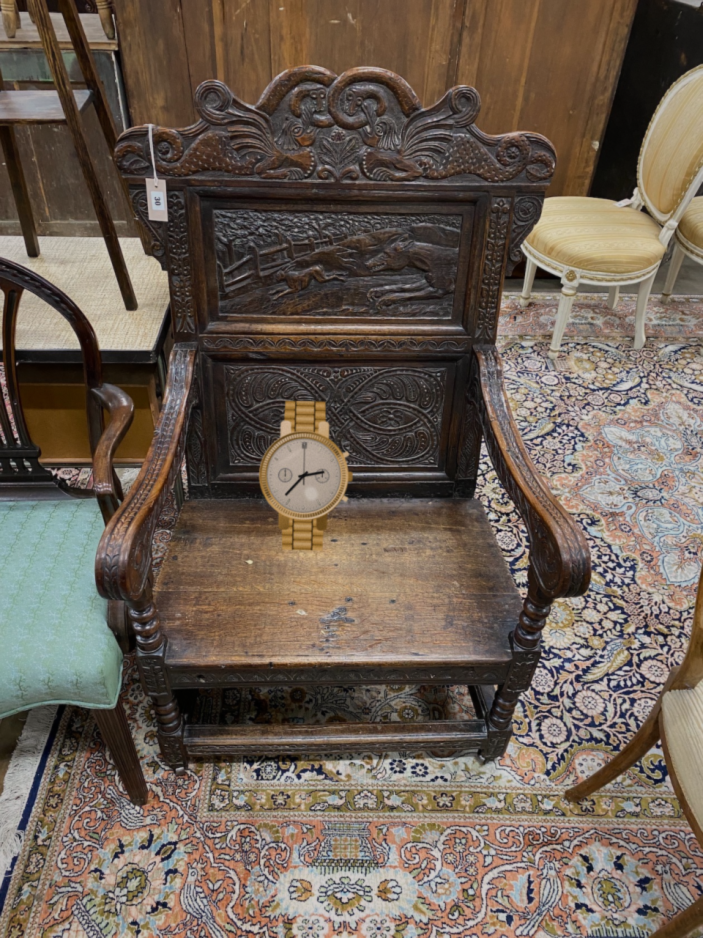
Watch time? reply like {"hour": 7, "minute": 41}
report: {"hour": 2, "minute": 37}
